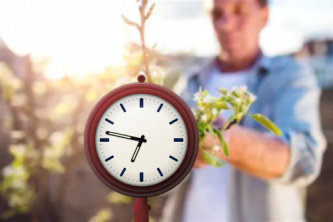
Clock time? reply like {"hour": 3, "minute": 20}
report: {"hour": 6, "minute": 47}
